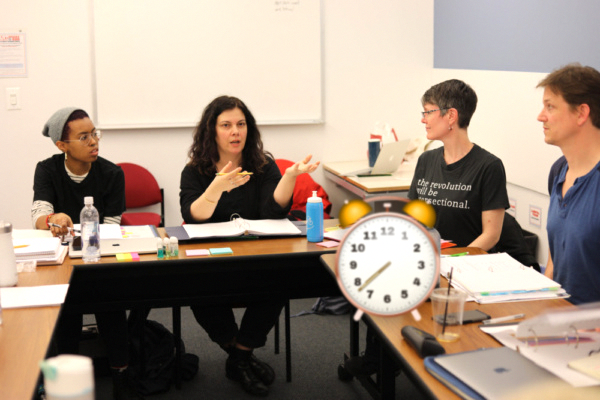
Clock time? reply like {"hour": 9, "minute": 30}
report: {"hour": 7, "minute": 38}
